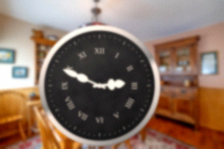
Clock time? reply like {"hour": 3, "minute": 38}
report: {"hour": 2, "minute": 49}
